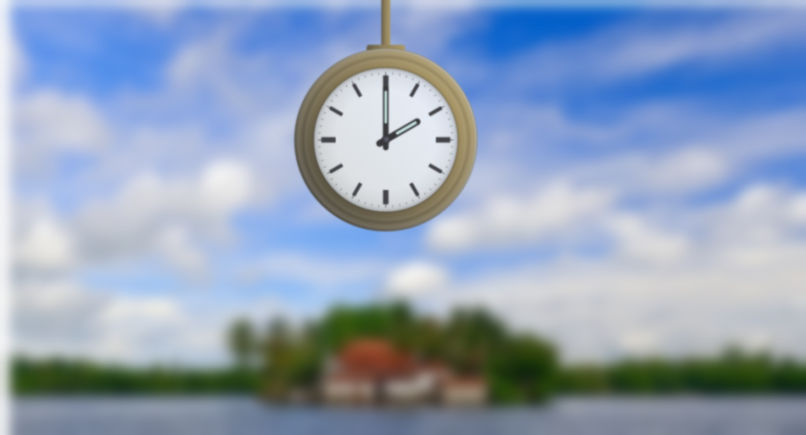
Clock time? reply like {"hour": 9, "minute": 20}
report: {"hour": 2, "minute": 0}
